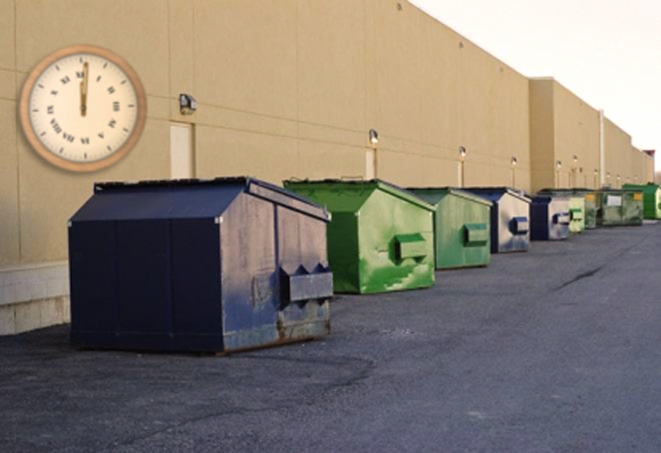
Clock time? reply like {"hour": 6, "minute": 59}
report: {"hour": 12, "minute": 1}
